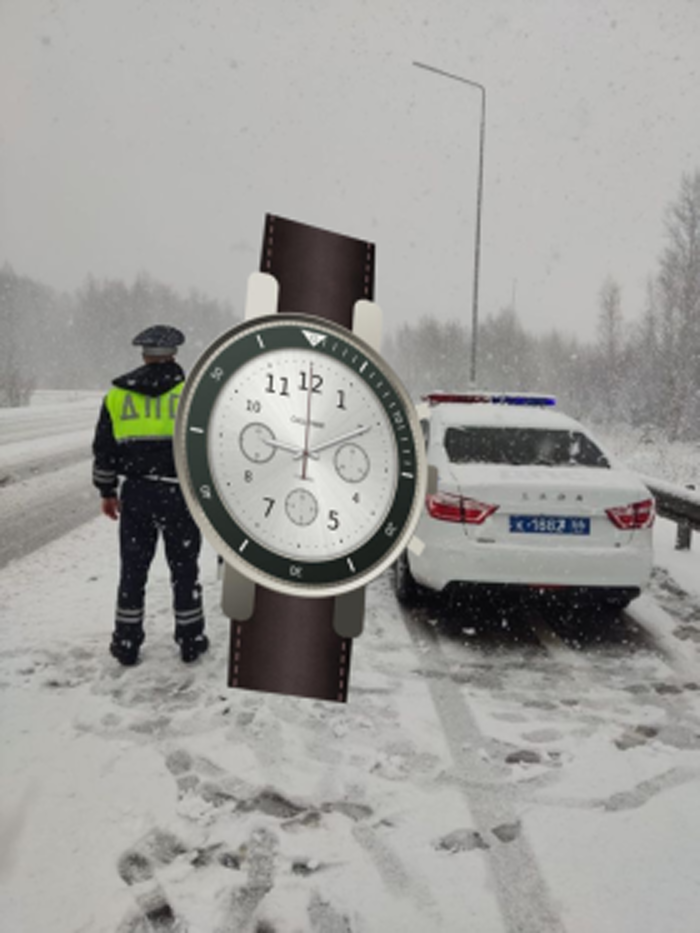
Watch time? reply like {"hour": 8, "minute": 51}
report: {"hour": 9, "minute": 10}
